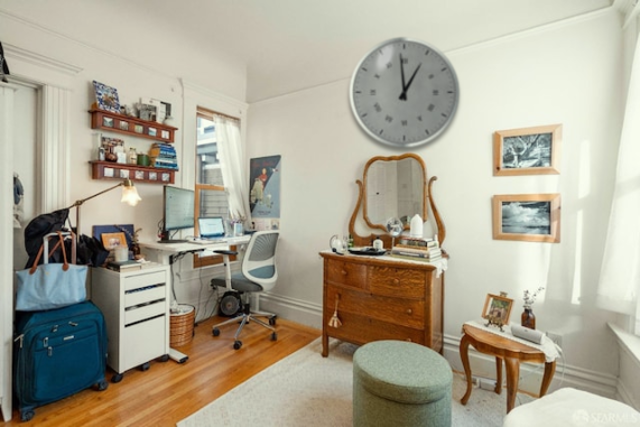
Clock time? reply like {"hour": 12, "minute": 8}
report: {"hour": 12, "minute": 59}
